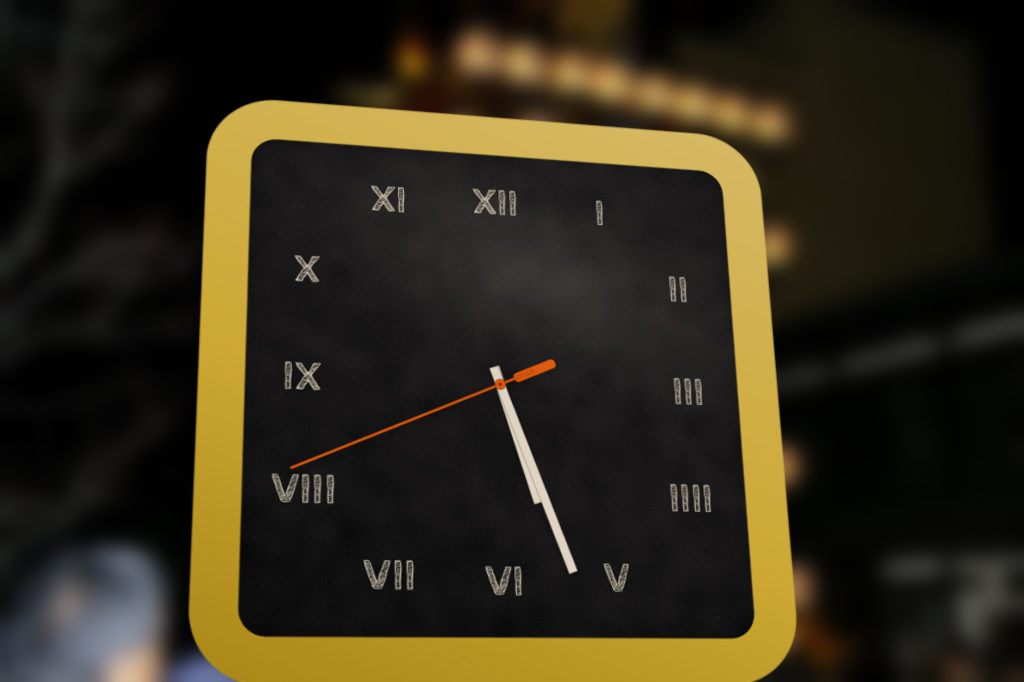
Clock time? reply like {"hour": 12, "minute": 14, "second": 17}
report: {"hour": 5, "minute": 26, "second": 41}
